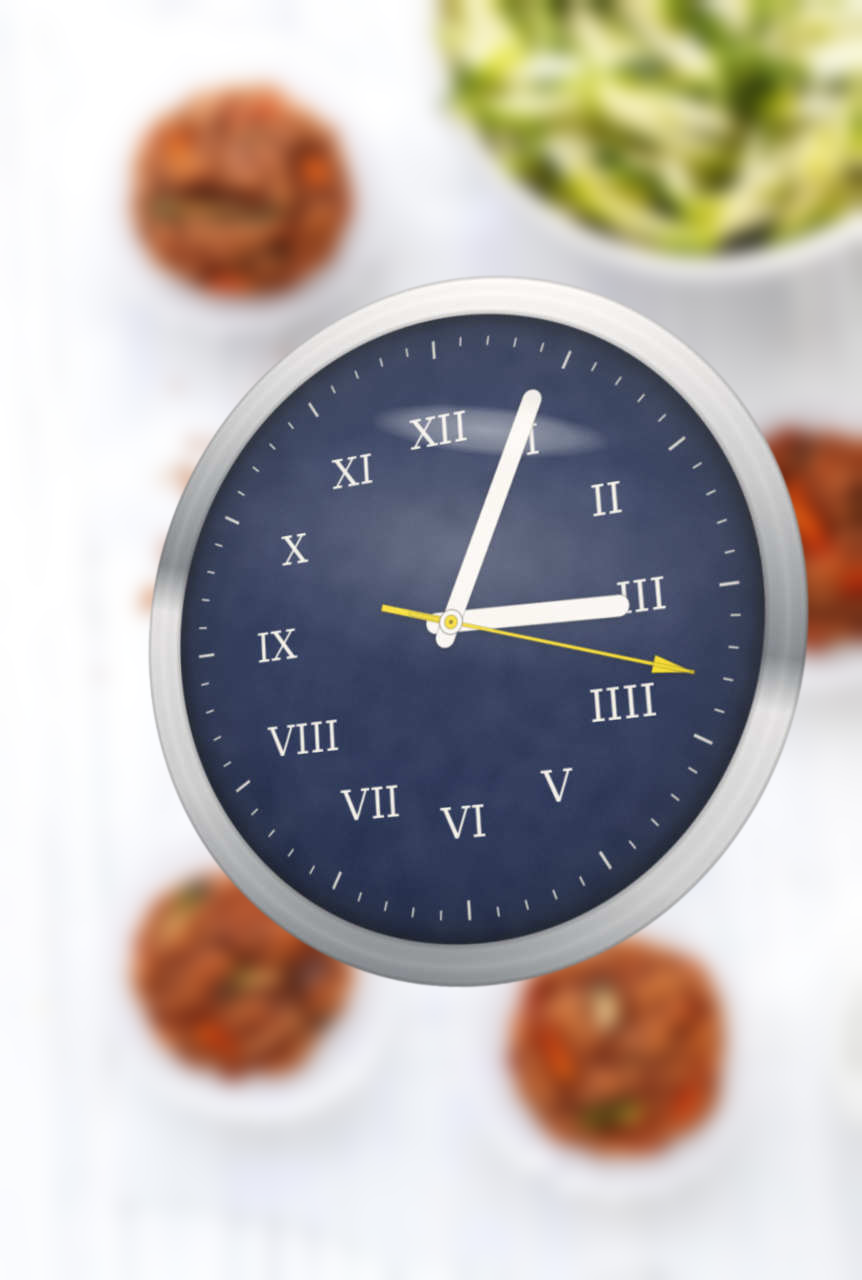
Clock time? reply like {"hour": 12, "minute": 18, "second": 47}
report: {"hour": 3, "minute": 4, "second": 18}
